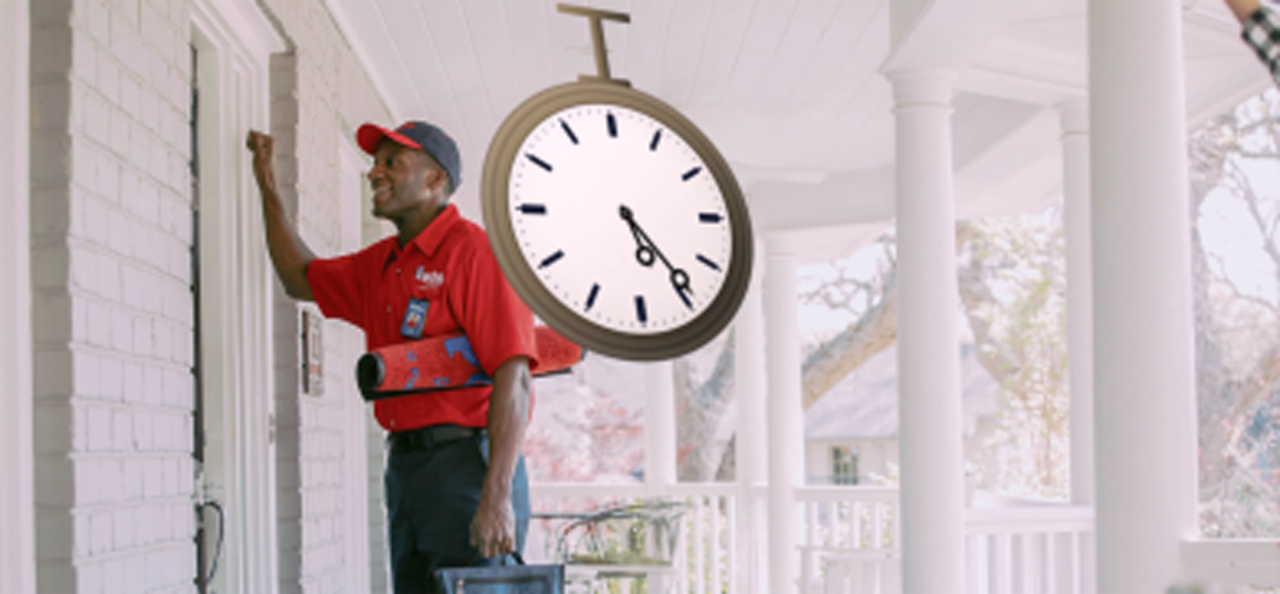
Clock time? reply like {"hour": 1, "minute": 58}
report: {"hour": 5, "minute": 24}
